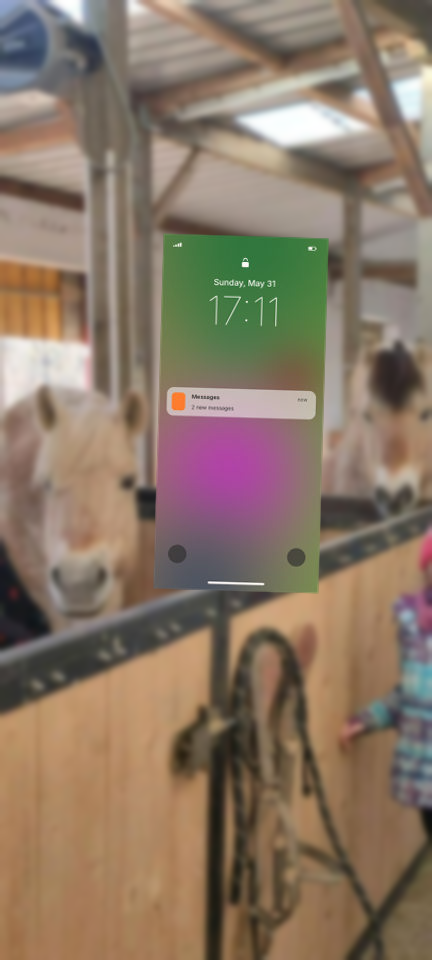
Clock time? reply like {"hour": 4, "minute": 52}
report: {"hour": 17, "minute": 11}
